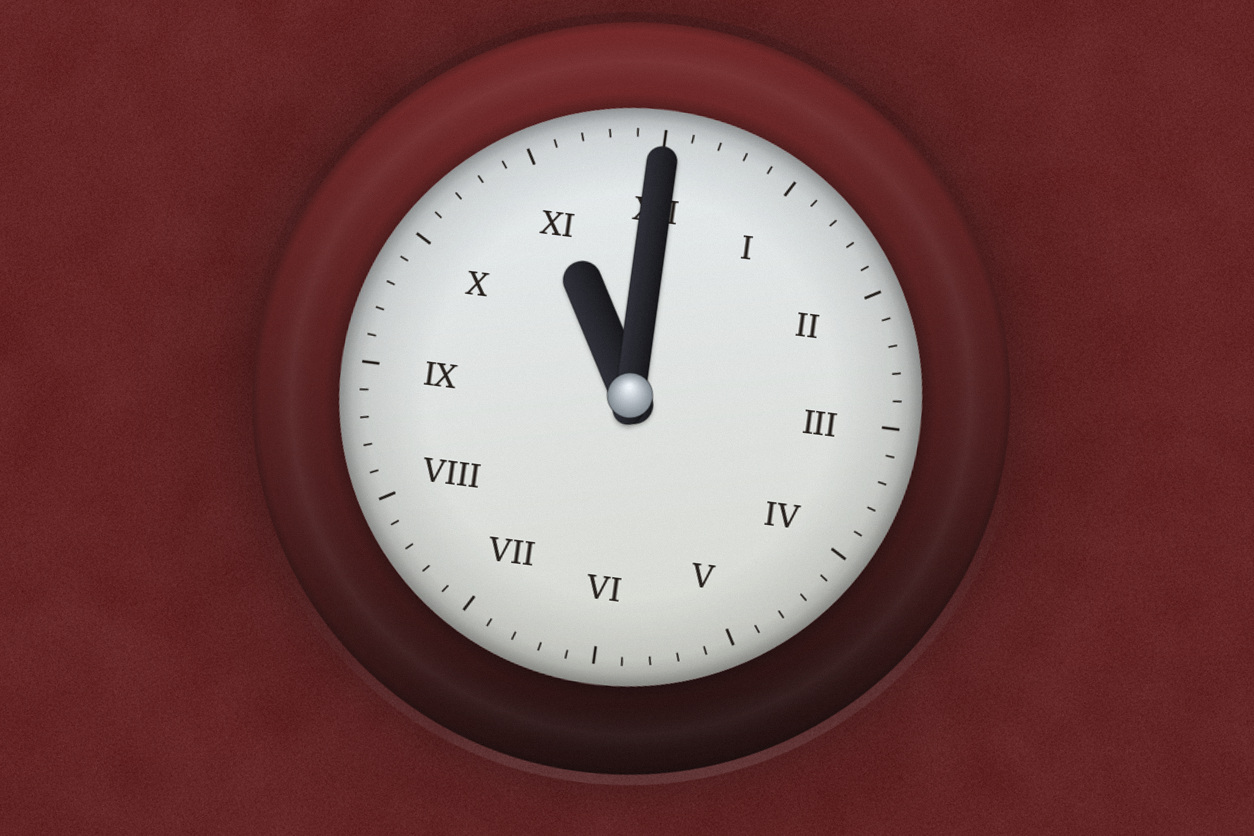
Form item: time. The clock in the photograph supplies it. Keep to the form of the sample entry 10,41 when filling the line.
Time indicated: 11,00
